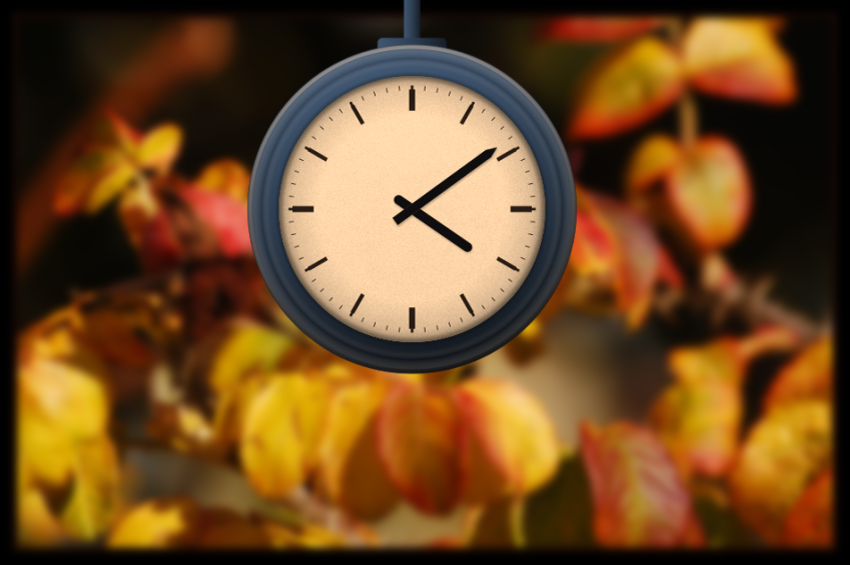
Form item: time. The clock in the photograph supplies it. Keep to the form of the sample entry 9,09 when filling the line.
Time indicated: 4,09
